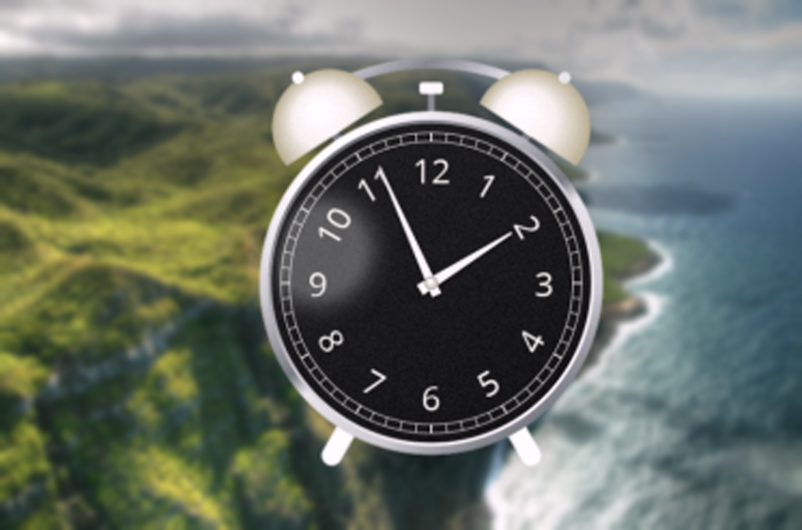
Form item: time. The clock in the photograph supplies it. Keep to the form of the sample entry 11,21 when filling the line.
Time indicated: 1,56
